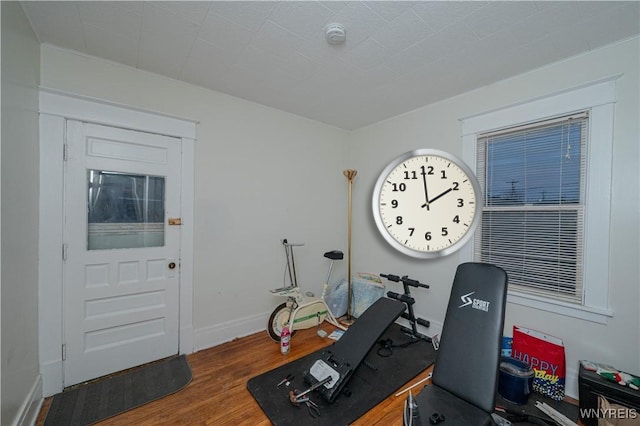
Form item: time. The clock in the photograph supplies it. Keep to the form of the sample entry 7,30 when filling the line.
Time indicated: 1,59
